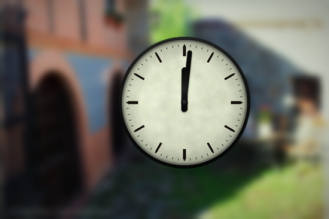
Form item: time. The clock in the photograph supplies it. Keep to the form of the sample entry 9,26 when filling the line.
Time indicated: 12,01
